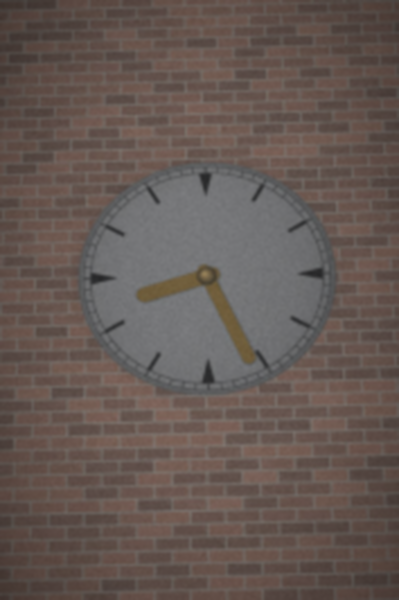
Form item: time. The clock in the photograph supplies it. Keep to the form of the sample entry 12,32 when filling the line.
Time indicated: 8,26
